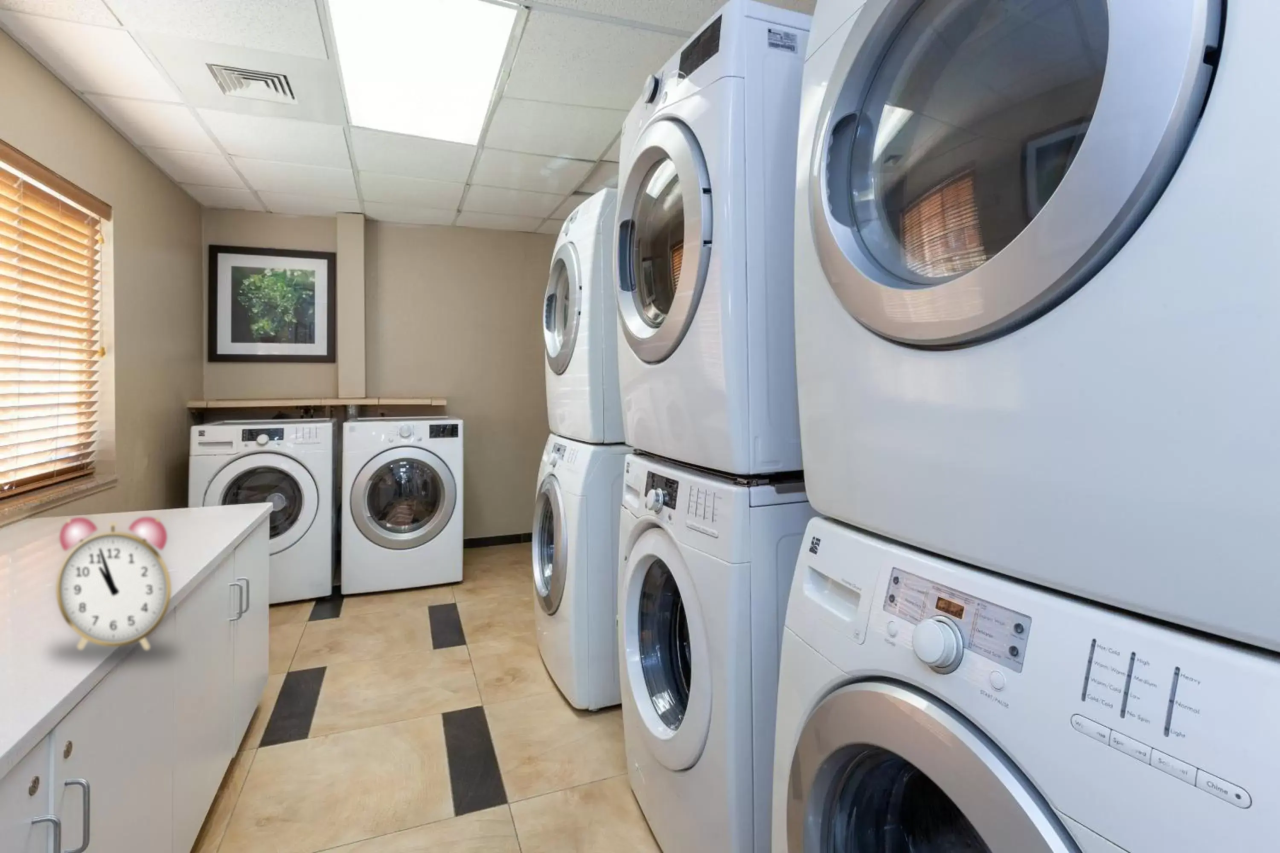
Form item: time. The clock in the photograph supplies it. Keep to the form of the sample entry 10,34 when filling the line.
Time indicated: 10,57
